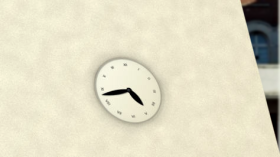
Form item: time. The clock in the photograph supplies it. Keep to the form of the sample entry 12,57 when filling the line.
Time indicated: 4,43
